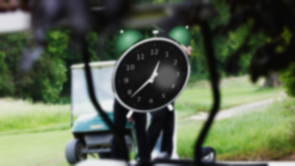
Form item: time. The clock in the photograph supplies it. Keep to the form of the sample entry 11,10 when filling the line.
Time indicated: 12,38
